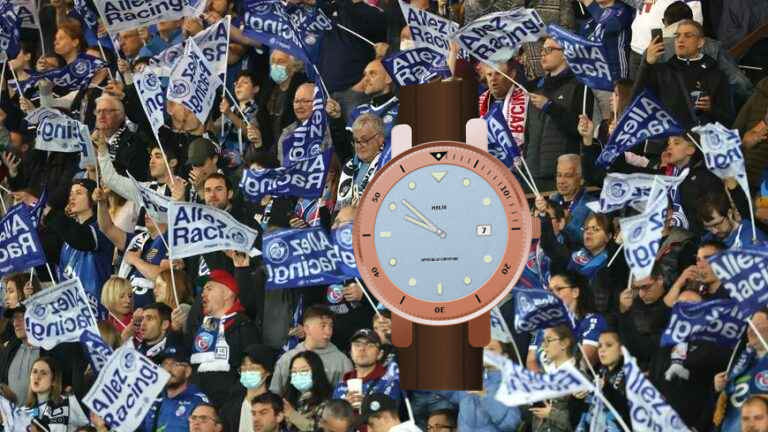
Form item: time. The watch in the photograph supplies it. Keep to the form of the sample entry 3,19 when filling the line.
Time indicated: 9,52
